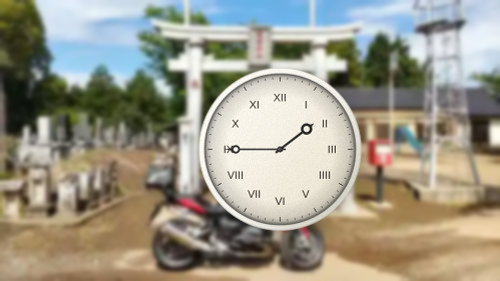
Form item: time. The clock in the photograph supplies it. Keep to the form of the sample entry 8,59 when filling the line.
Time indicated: 1,45
